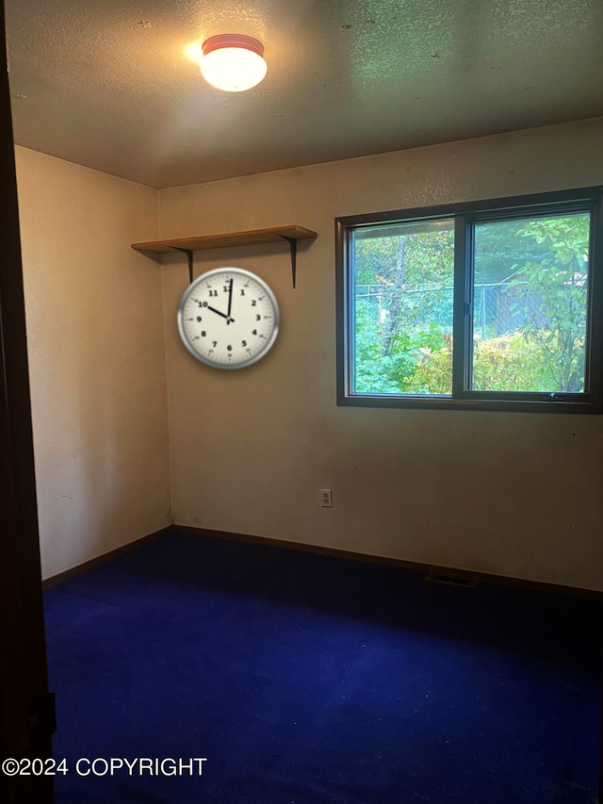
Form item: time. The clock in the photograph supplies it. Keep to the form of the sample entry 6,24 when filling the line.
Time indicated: 10,01
